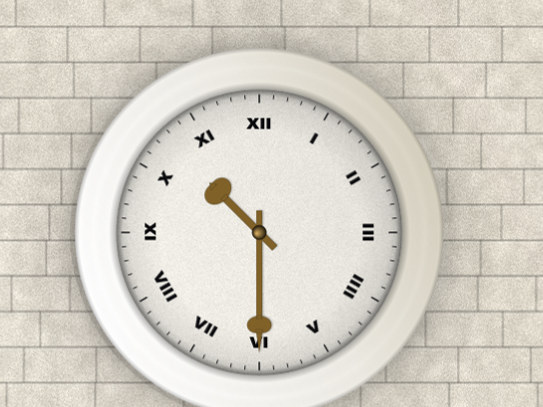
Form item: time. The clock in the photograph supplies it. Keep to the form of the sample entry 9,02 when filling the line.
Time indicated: 10,30
